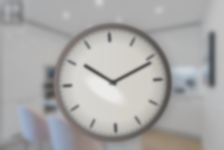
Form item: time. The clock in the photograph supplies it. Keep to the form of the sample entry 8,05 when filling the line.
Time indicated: 10,11
